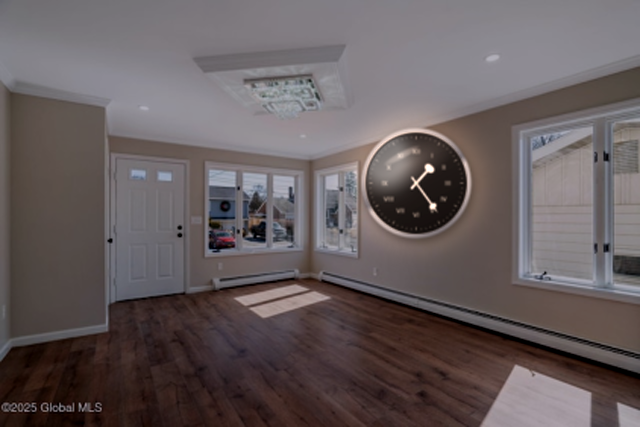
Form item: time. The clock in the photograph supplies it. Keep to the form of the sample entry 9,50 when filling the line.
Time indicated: 1,24
